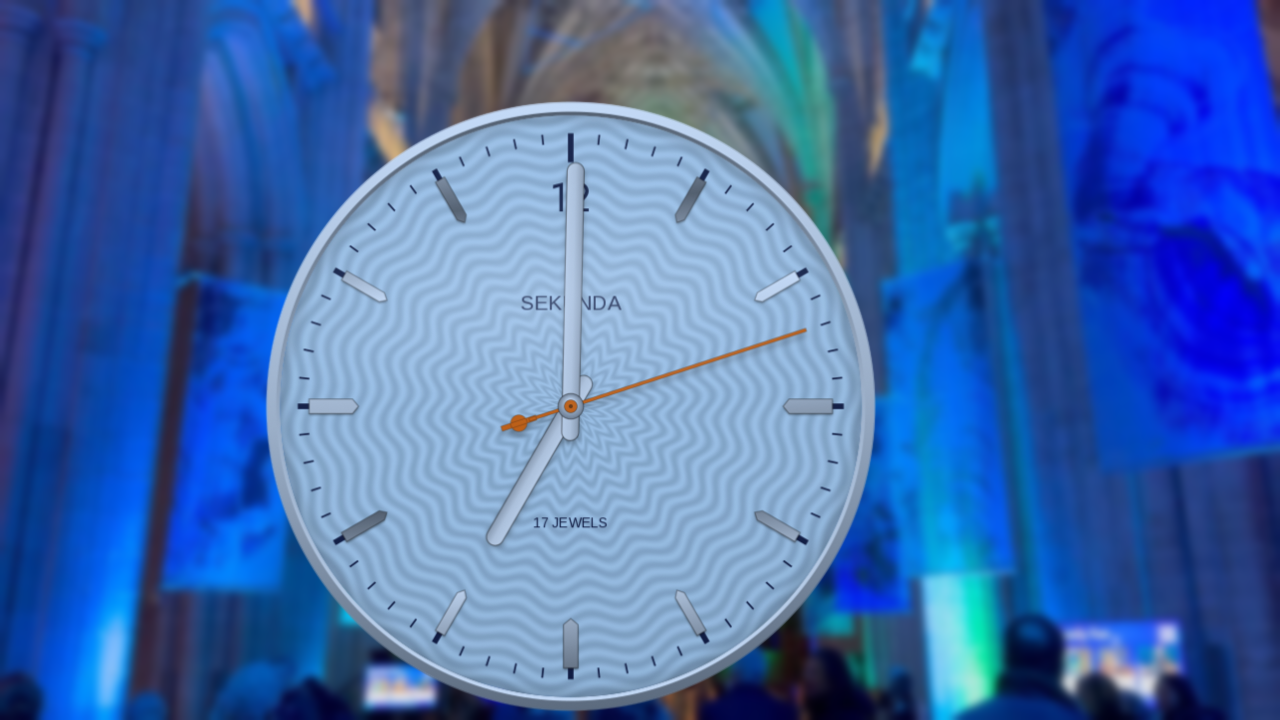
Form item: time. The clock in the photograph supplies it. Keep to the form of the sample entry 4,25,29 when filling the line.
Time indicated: 7,00,12
